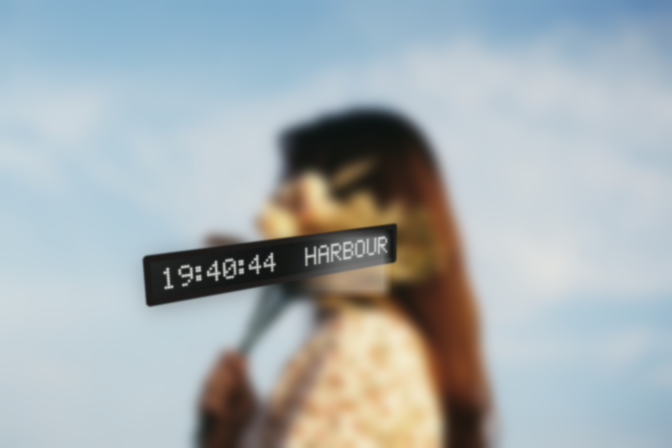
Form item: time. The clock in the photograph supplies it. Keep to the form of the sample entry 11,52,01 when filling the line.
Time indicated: 19,40,44
